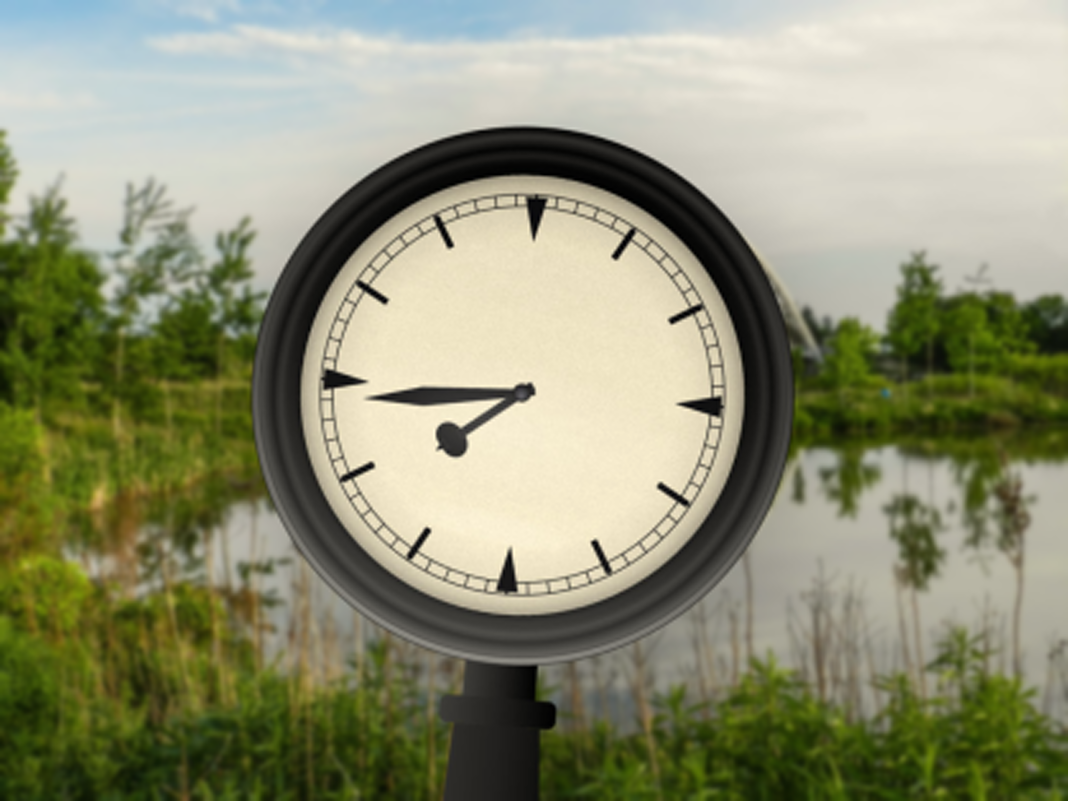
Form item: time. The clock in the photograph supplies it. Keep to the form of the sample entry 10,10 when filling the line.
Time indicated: 7,44
